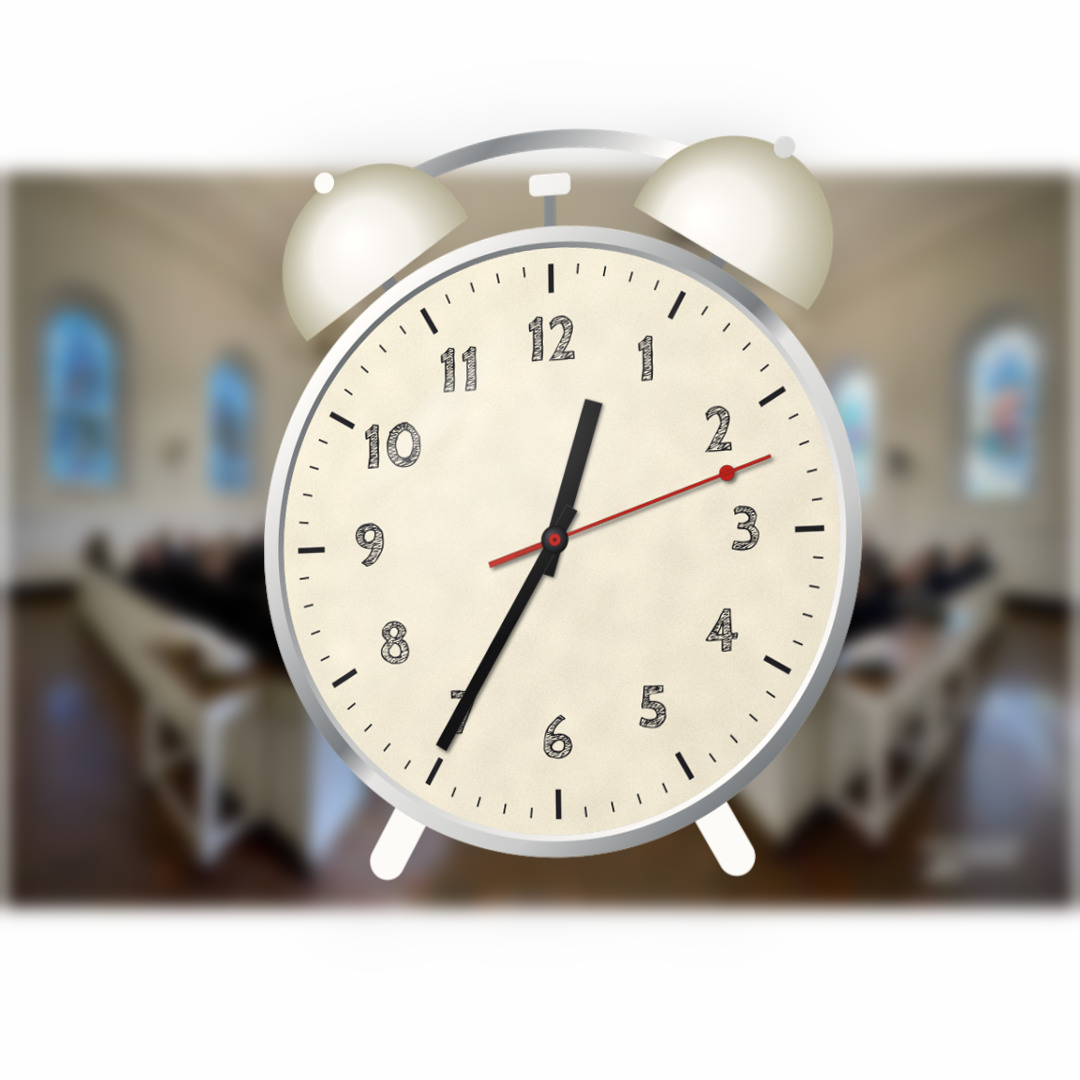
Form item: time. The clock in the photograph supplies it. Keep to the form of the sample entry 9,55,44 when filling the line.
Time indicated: 12,35,12
